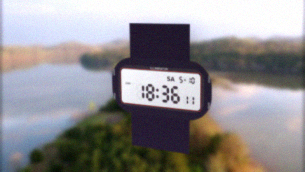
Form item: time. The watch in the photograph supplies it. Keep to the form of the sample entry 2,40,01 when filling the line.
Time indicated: 18,36,11
